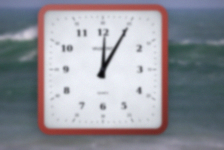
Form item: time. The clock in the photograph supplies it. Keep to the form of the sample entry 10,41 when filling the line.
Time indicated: 12,05
